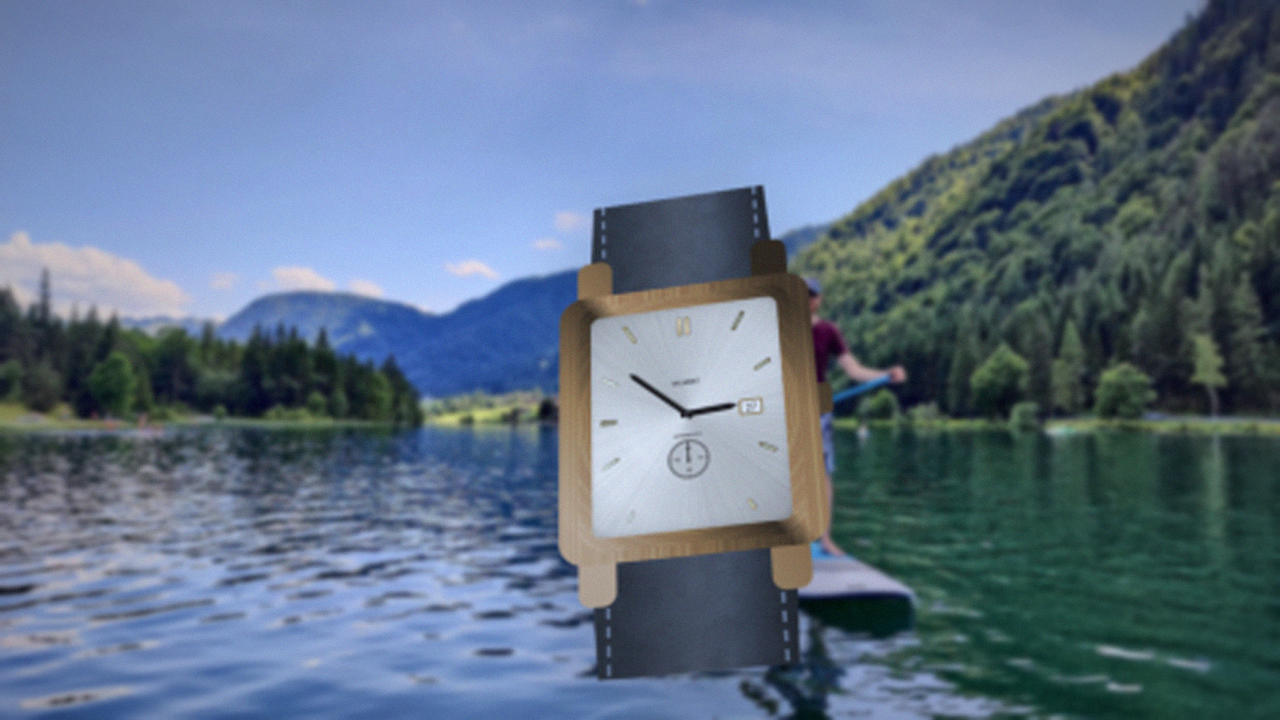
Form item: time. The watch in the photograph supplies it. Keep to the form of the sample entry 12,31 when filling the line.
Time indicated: 2,52
